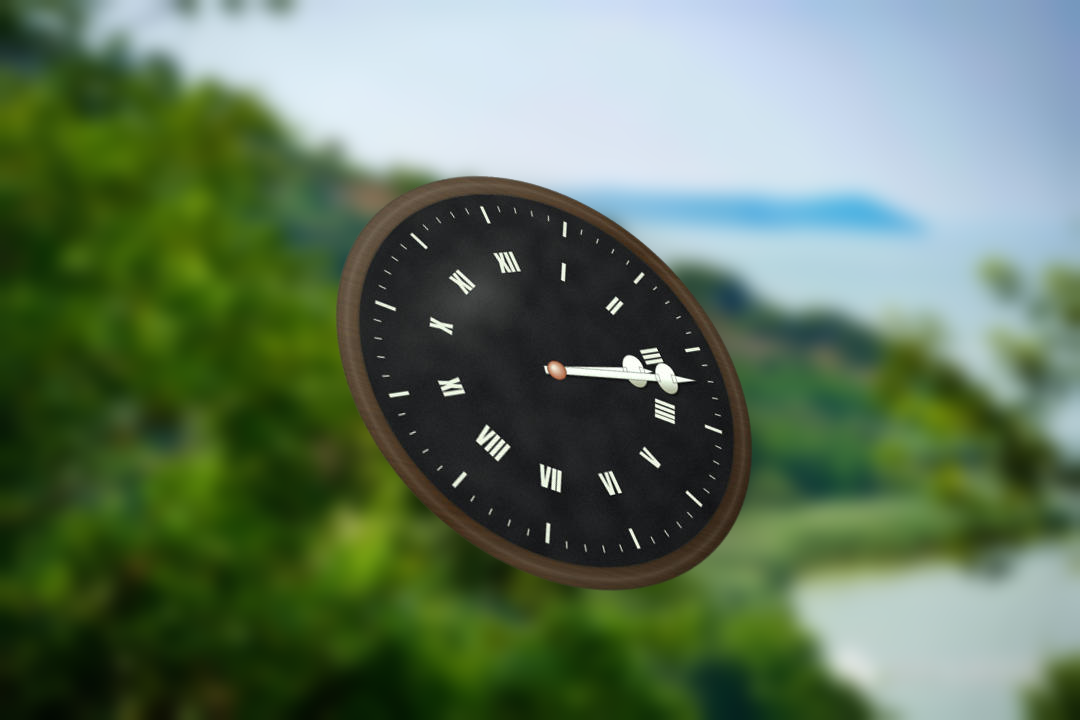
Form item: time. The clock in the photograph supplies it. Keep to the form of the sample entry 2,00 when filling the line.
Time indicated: 3,17
